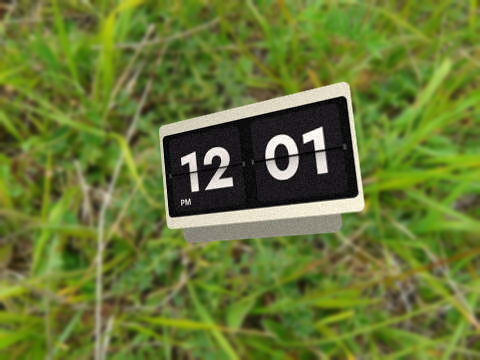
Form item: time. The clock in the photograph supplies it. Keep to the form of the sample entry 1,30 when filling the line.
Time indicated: 12,01
